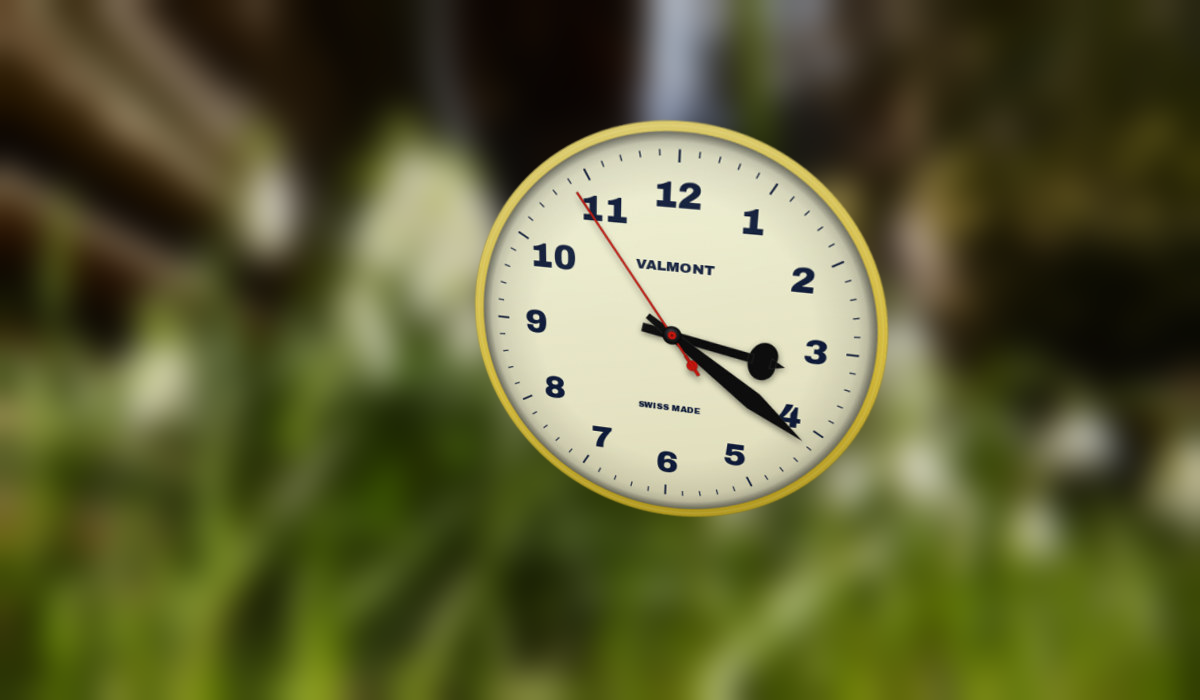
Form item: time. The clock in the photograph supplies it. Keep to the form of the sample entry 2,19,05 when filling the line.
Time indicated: 3,20,54
